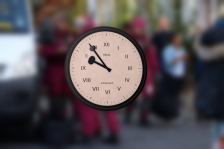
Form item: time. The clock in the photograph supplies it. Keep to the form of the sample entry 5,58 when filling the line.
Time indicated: 9,54
